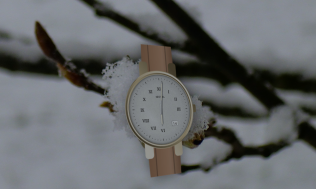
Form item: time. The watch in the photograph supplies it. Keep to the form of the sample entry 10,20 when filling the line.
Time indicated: 6,01
